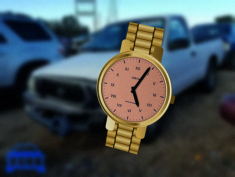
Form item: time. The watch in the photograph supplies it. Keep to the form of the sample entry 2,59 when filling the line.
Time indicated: 5,04
